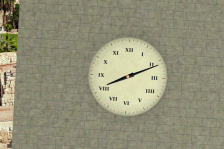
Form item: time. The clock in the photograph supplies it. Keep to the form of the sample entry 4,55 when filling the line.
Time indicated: 8,11
